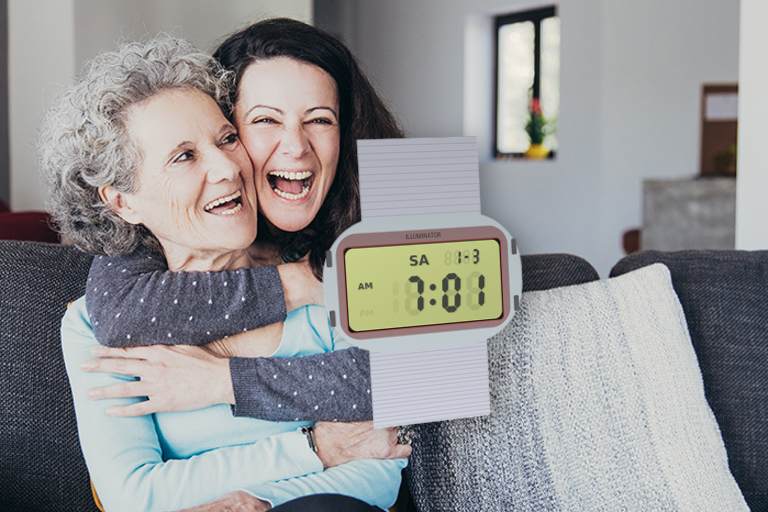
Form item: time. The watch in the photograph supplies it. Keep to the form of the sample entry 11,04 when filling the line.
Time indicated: 7,01
